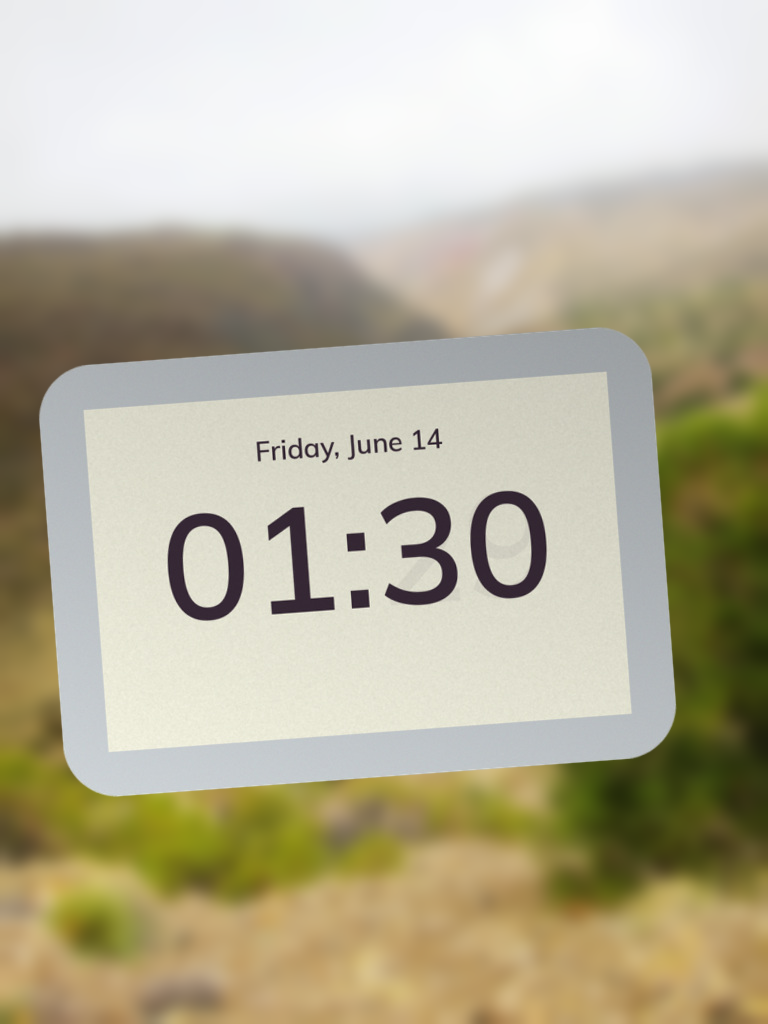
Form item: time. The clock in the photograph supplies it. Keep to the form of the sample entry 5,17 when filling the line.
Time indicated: 1,30
